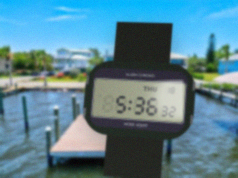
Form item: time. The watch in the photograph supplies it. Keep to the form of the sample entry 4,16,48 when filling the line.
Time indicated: 5,36,32
